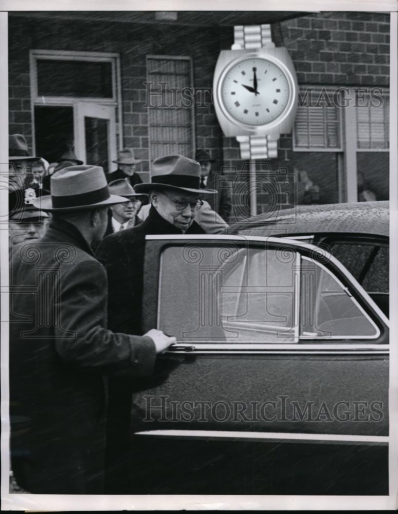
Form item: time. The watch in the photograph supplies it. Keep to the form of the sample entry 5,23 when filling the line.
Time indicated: 10,00
